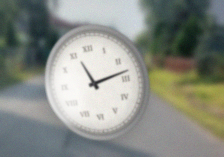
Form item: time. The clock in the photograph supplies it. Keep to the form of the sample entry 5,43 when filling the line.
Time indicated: 11,13
